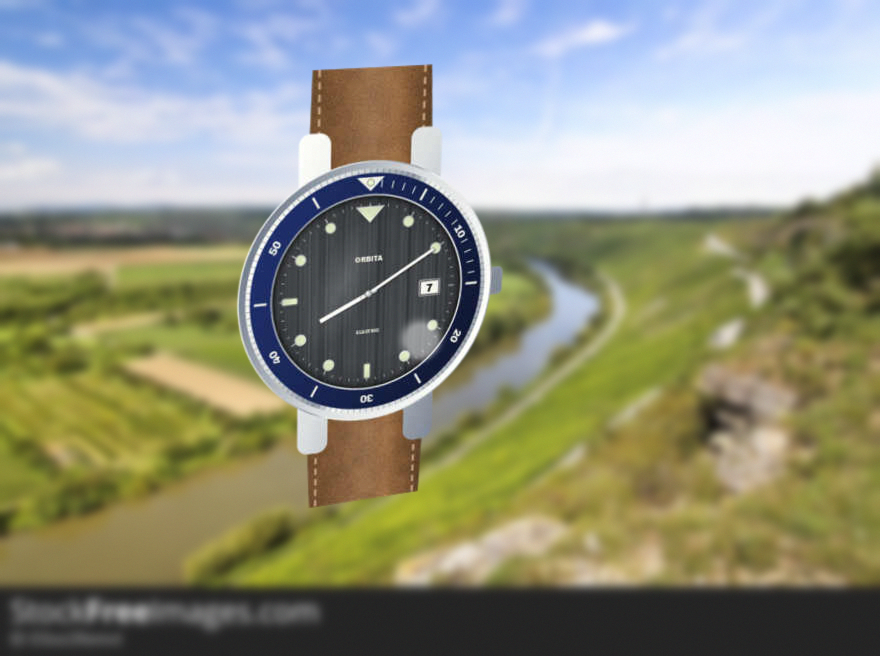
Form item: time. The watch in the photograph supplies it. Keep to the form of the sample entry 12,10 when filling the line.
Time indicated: 8,10
